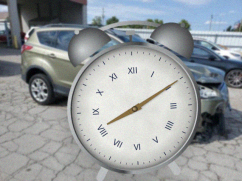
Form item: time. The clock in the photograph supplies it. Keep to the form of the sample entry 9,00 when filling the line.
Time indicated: 8,10
